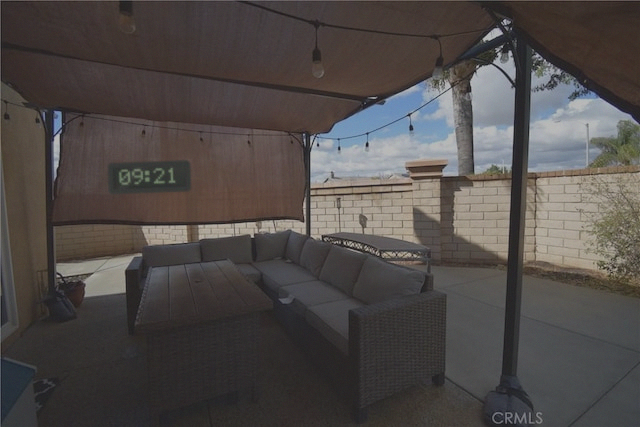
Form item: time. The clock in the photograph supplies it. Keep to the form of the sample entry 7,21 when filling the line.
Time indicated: 9,21
